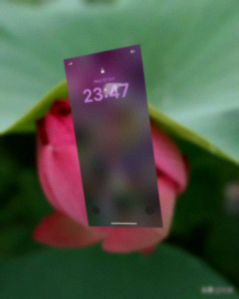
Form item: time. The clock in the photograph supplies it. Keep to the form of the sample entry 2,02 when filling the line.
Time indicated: 23,47
